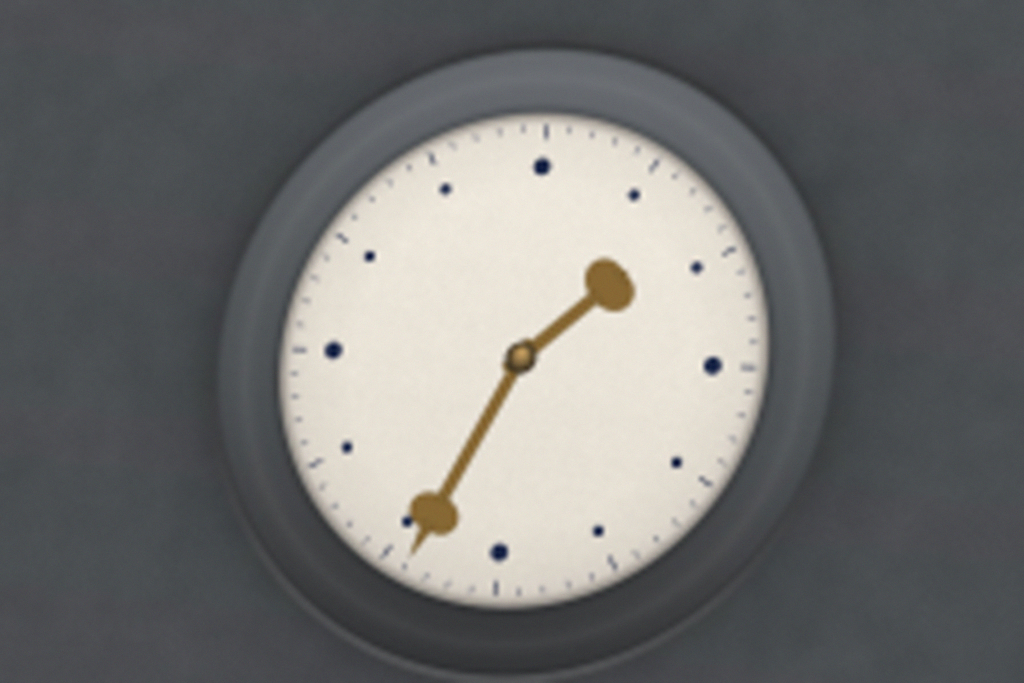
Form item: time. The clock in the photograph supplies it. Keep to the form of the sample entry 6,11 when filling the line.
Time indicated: 1,34
